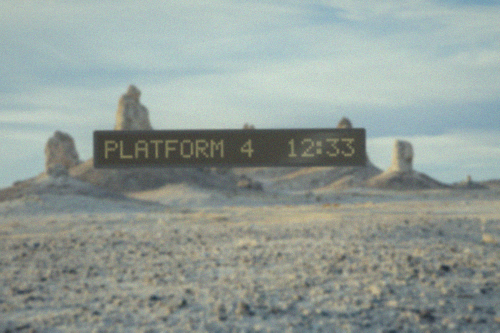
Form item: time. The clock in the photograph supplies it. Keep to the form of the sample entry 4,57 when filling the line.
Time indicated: 12,33
